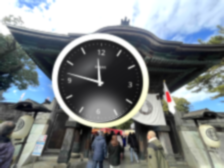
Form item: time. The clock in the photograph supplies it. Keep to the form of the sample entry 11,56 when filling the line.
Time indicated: 11,47
